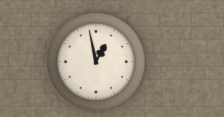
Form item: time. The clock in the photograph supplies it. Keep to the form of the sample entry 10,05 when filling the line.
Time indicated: 12,58
